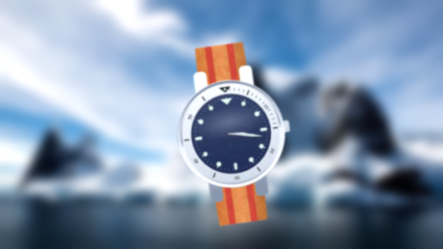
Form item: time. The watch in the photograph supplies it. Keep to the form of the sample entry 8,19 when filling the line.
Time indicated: 3,17
